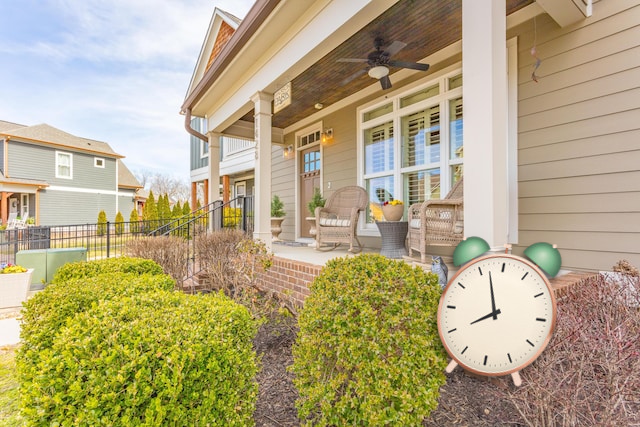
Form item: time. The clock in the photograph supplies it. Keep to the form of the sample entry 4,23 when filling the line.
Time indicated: 7,57
